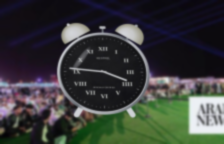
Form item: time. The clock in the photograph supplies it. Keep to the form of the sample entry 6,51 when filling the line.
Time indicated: 3,46
